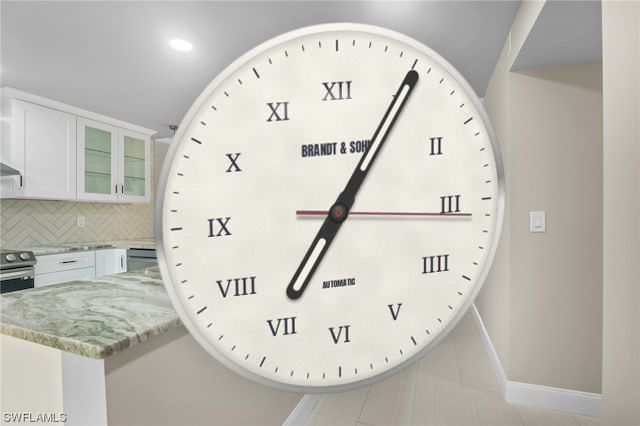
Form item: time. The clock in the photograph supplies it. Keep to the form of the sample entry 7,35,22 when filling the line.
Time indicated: 7,05,16
